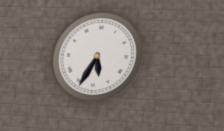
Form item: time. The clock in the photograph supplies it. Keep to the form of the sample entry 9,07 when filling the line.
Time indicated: 5,34
